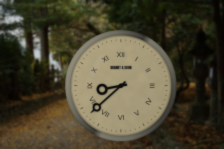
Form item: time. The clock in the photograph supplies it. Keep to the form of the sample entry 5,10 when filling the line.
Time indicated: 8,38
